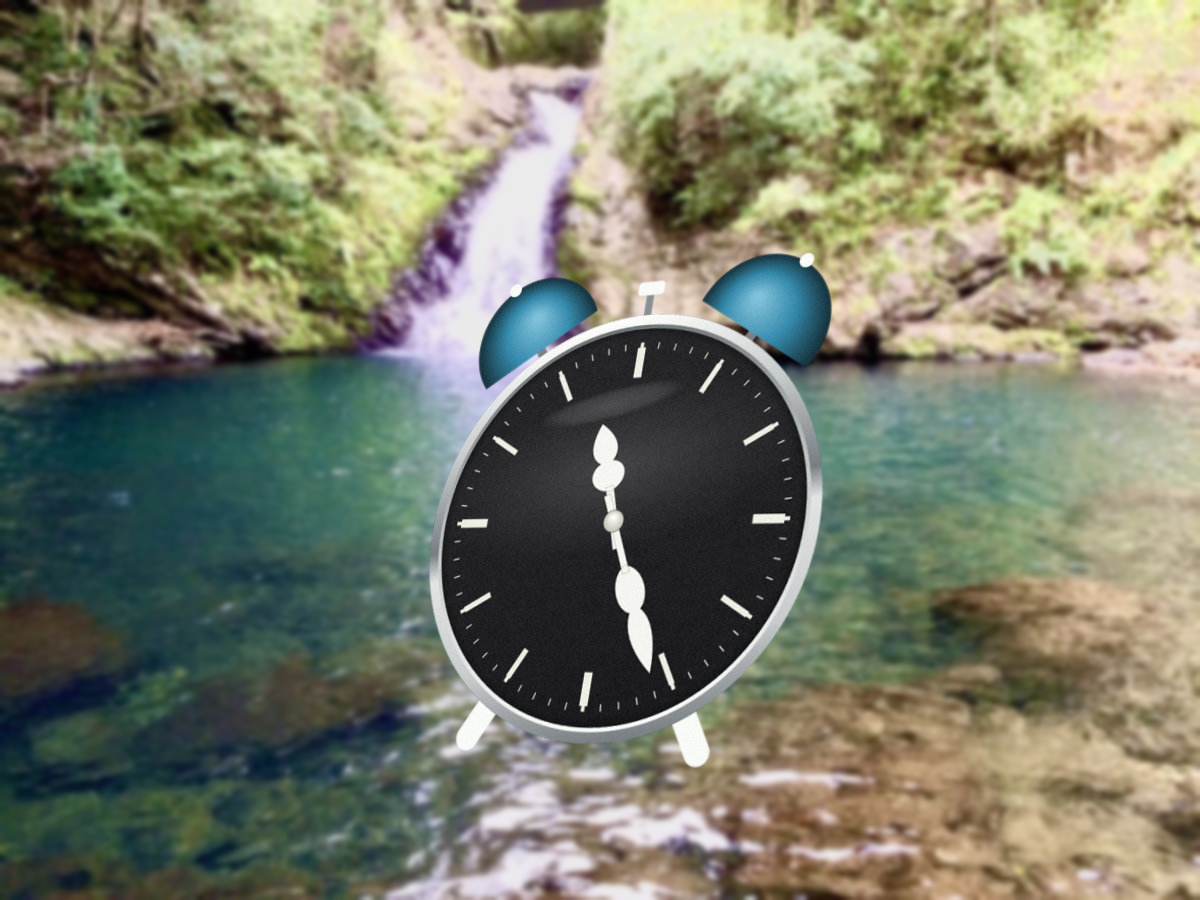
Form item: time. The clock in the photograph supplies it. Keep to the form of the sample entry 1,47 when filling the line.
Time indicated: 11,26
